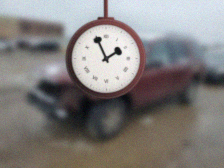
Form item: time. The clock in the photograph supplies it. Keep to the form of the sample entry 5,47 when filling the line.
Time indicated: 1,56
